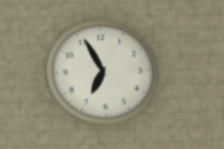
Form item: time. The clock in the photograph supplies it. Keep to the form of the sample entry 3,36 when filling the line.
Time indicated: 6,56
